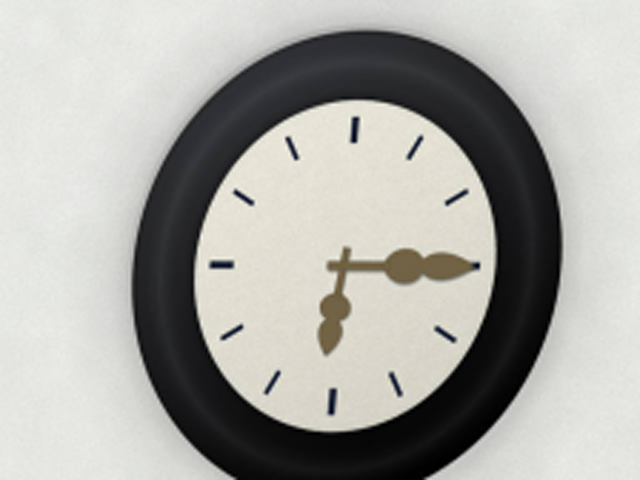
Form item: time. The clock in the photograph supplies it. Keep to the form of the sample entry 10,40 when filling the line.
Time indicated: 6,15
